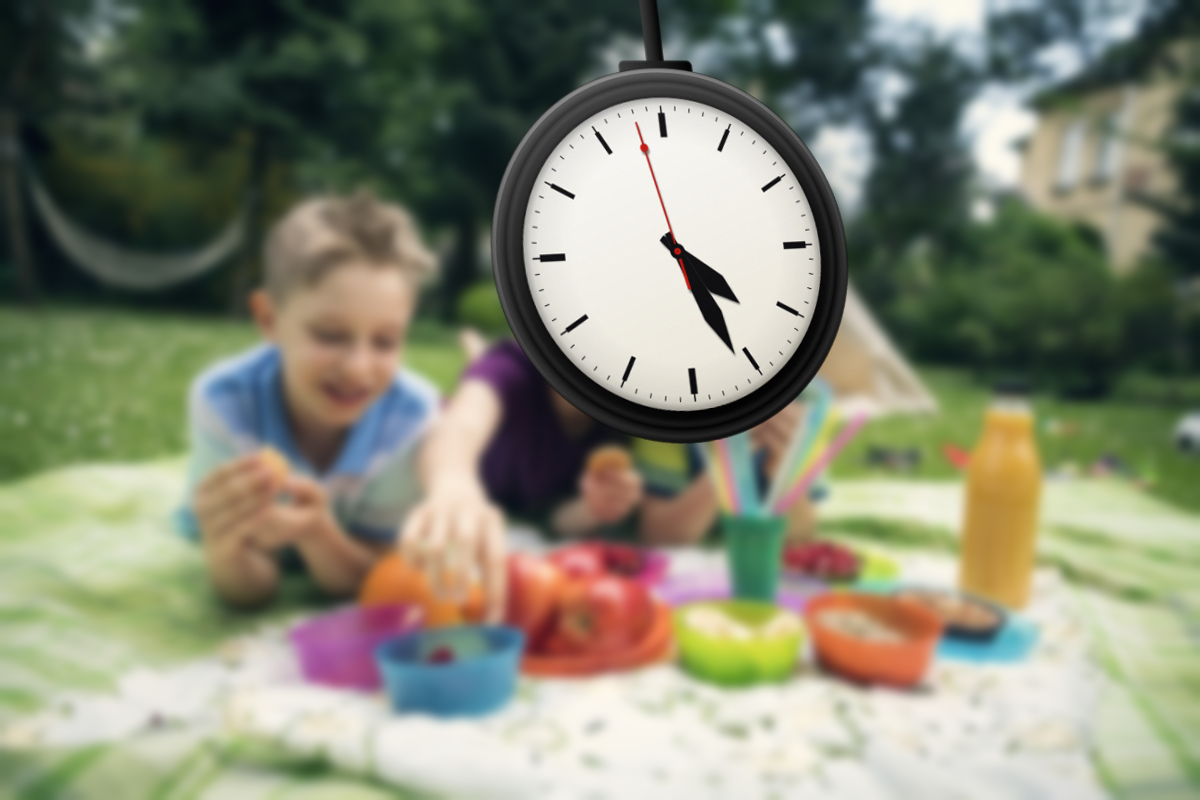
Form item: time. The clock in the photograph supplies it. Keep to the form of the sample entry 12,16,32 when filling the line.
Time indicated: 4,25,58
